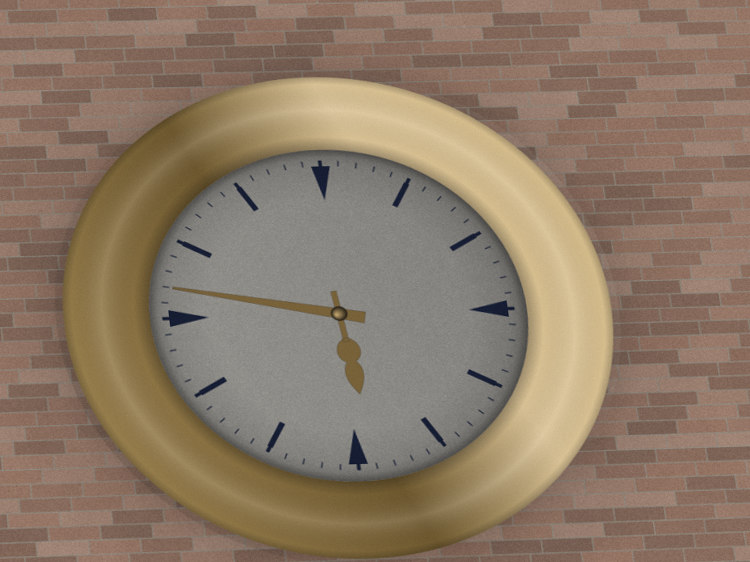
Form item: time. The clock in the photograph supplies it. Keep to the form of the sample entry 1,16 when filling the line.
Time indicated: 5,47
